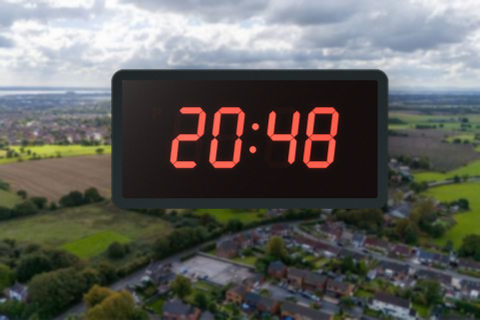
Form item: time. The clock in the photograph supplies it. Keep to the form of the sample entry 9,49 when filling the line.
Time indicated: 20,48
